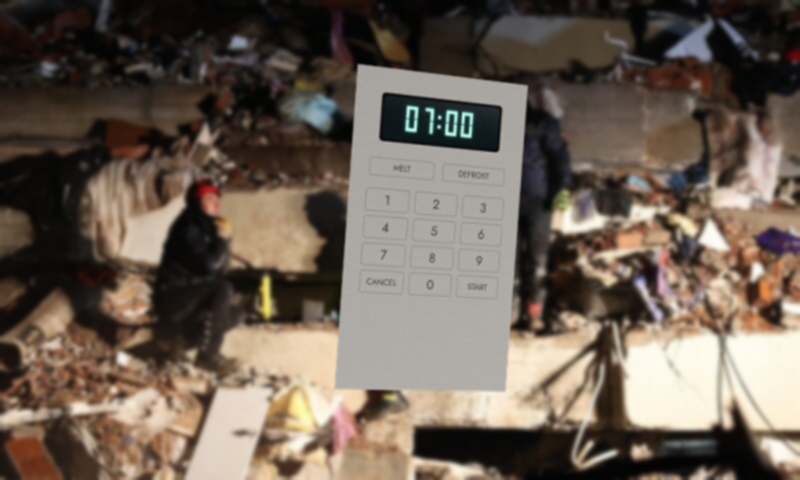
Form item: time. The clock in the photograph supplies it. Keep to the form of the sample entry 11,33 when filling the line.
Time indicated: 7,00
